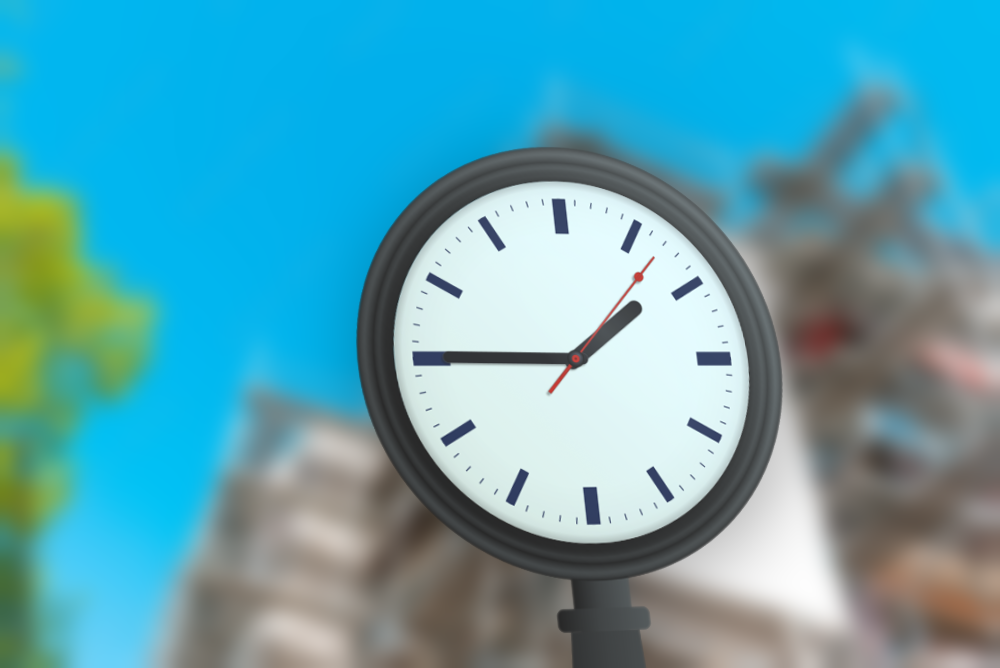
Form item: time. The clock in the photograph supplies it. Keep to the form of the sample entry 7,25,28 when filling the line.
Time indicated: 1,45,07
